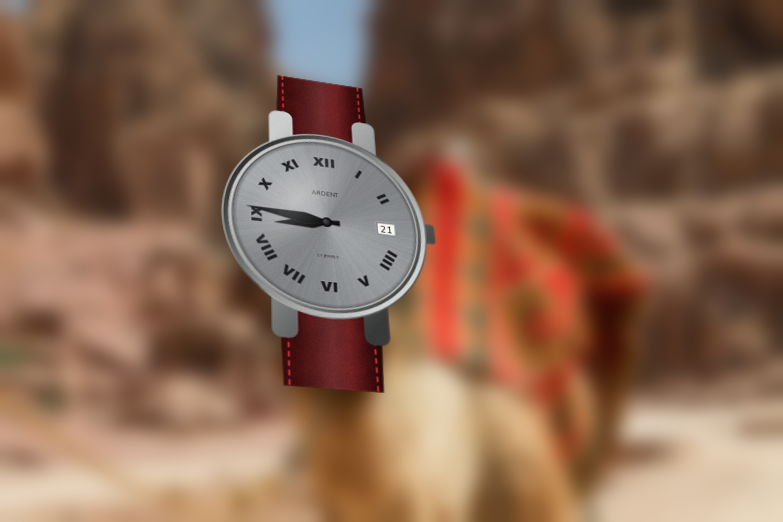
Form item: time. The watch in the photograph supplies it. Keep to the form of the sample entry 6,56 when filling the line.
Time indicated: 8,46
